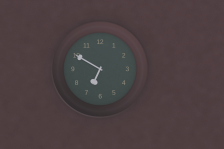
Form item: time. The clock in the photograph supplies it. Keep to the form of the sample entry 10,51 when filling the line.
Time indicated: 6,50
